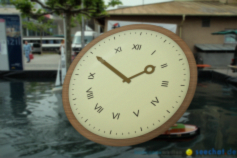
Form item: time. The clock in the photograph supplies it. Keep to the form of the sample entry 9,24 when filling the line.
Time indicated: 1,50
